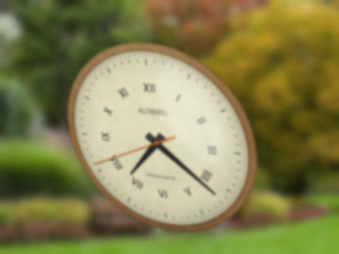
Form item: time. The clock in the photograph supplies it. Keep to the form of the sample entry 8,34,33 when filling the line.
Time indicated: 7,21,41
